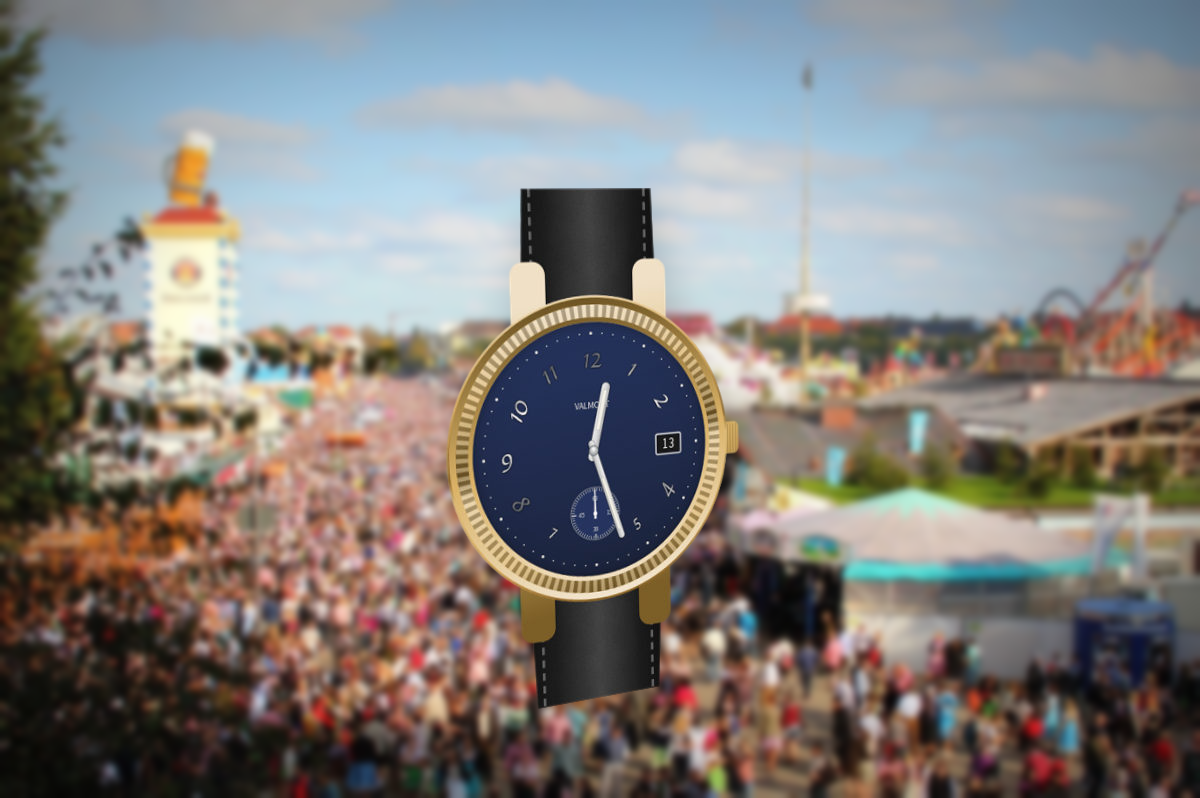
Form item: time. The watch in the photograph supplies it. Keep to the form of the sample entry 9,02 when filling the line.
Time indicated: 12,27
